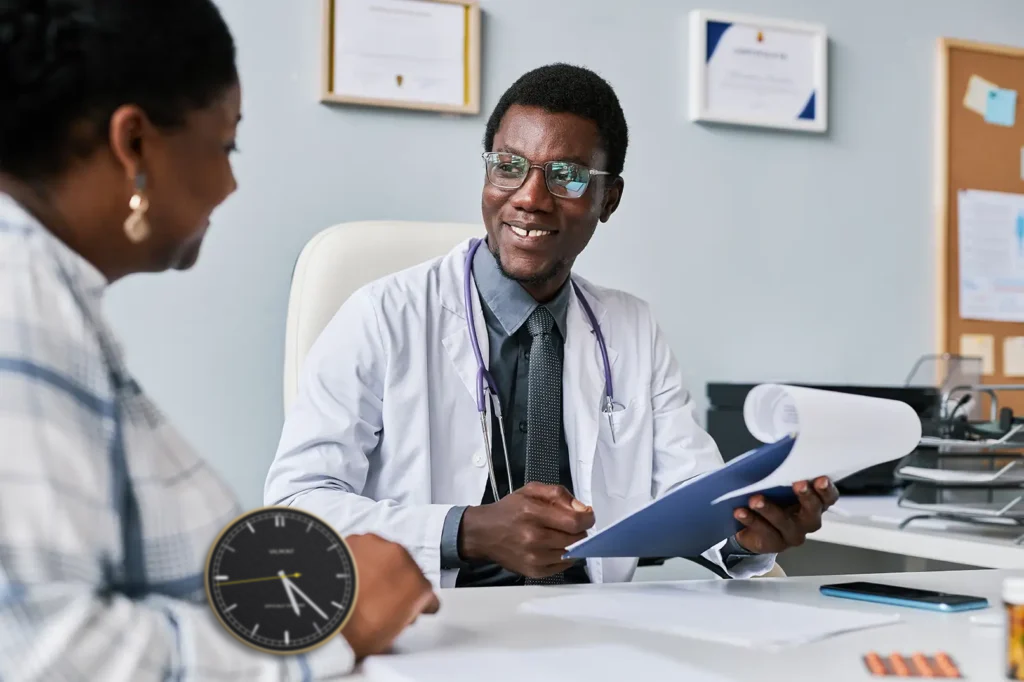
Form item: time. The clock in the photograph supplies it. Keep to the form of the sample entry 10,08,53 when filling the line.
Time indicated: 5,22,44
